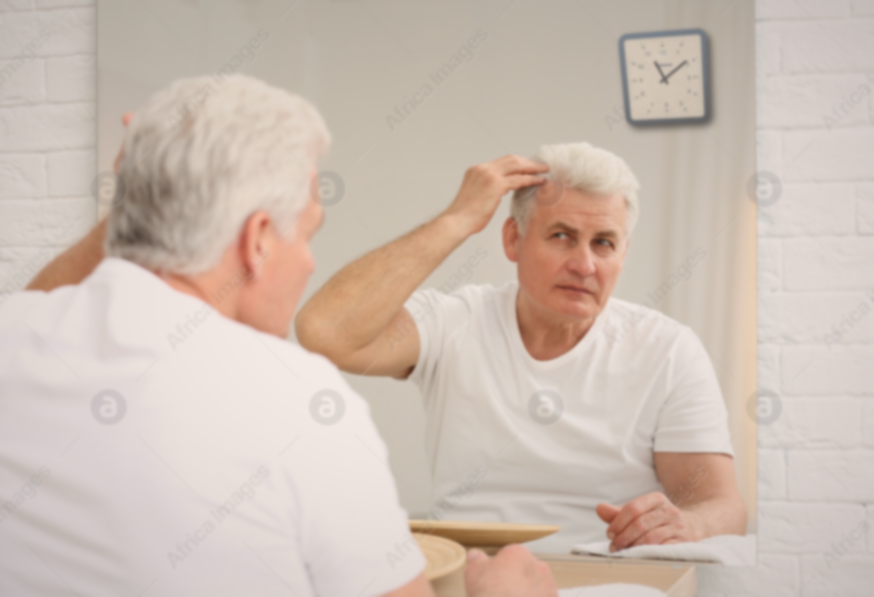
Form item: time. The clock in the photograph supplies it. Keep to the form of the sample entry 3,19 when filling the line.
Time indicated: 11,09
